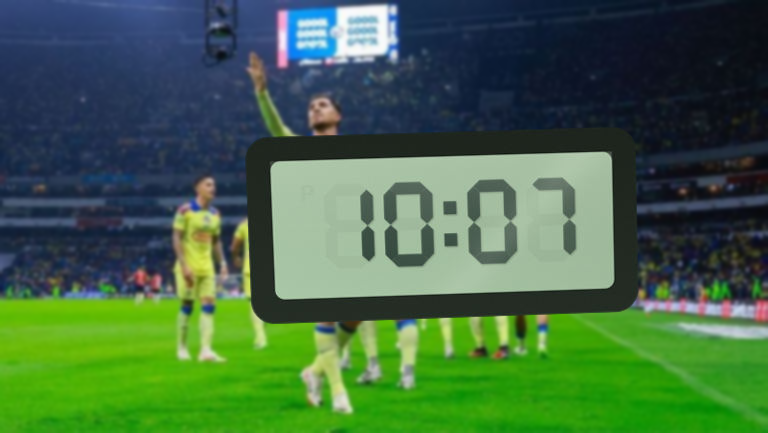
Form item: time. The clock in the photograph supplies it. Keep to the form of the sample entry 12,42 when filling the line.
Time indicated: 10,07
